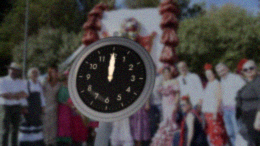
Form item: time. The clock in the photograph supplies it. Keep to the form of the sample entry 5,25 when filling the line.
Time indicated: 12,00
